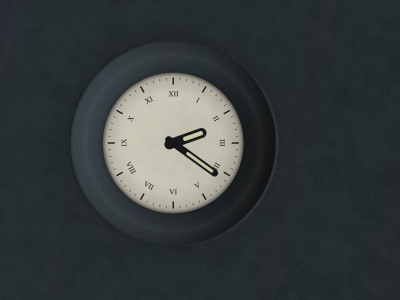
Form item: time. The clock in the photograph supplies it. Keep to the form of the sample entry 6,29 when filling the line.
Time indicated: 2,21
